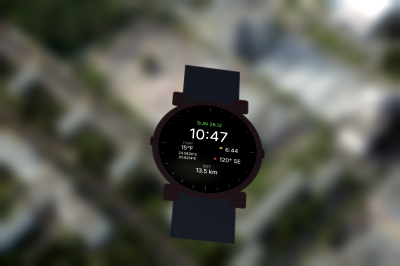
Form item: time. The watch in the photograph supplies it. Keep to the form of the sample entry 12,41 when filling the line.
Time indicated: 10,47
